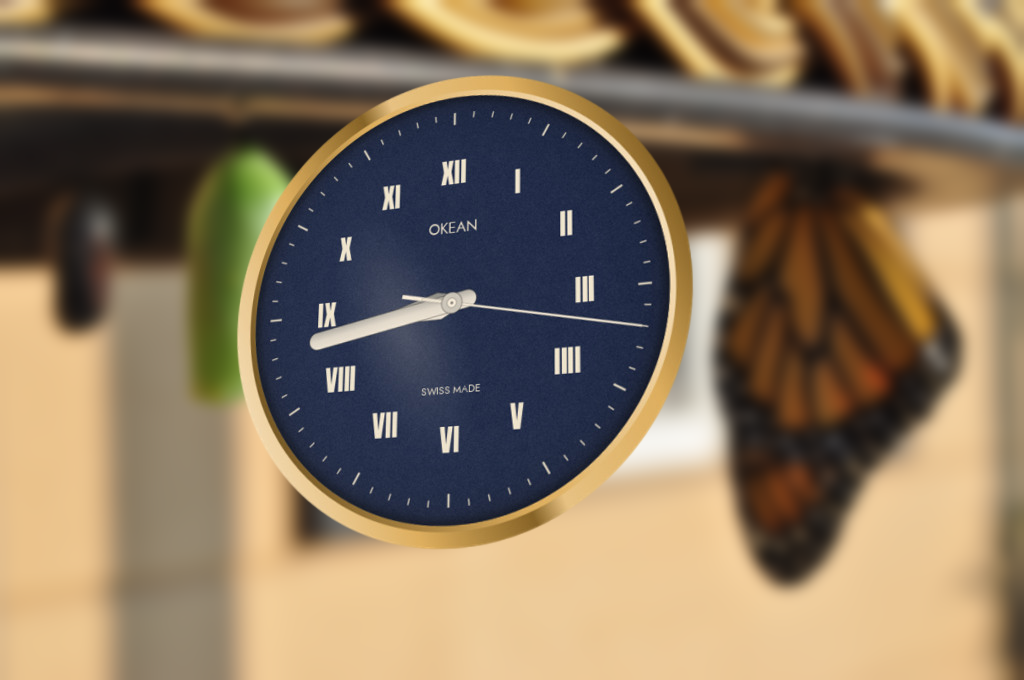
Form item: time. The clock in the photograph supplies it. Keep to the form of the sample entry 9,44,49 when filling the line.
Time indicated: 8,43,17
